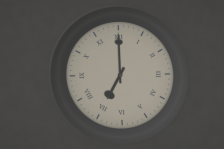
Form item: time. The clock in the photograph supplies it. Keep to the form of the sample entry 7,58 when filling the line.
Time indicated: 7,00
